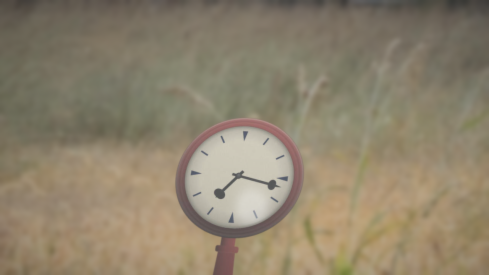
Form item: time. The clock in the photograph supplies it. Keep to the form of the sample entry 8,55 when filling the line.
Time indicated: 7,17
